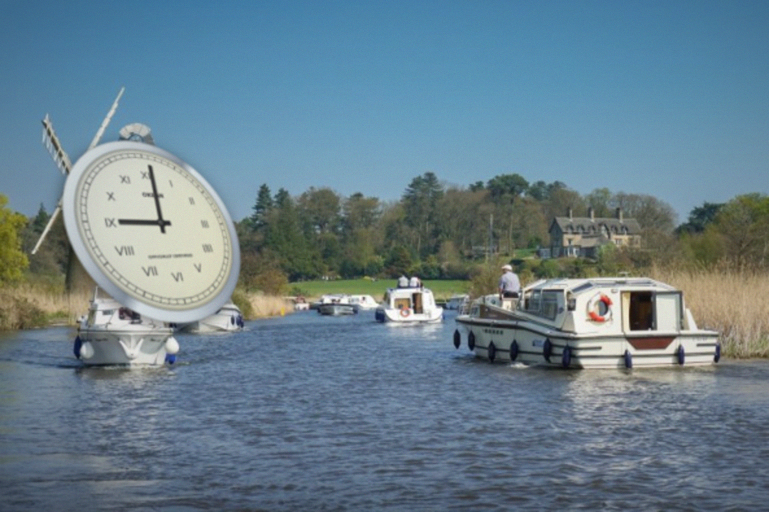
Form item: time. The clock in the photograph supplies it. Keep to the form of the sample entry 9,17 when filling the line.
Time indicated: 9,01
